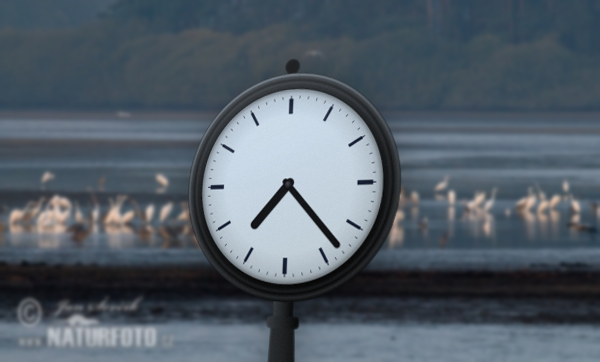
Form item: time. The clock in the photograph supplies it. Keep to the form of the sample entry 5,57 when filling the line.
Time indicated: 7,23
